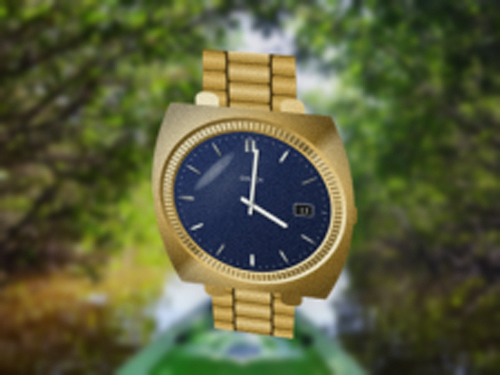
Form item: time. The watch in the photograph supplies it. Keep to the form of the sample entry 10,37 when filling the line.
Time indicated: 4,01
